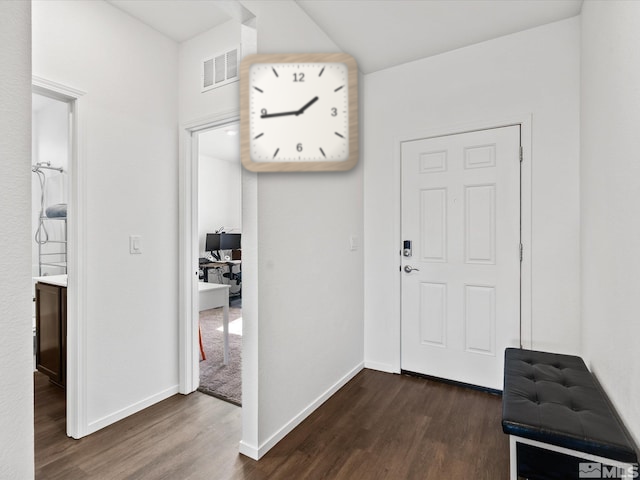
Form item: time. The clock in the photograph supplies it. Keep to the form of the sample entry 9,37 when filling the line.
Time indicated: 1,44
